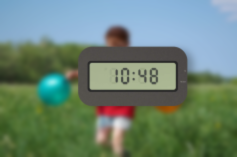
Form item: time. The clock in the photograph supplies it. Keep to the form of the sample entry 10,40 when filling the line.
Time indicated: 10,48
